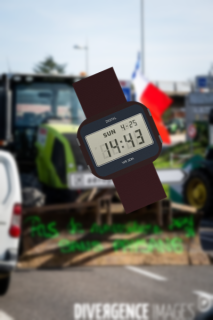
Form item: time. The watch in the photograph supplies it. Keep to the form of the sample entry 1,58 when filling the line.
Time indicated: 14,43
